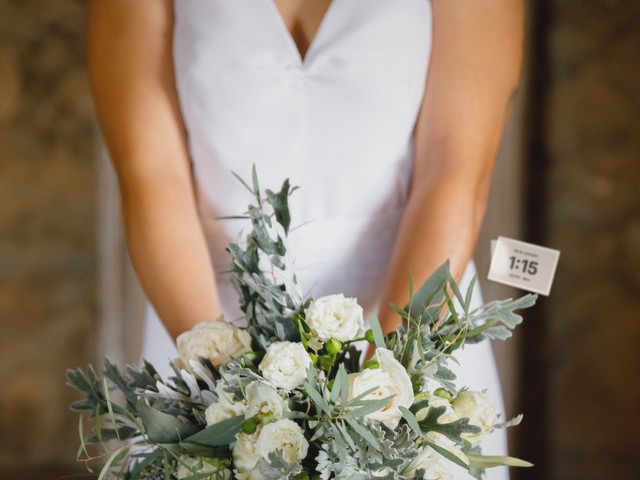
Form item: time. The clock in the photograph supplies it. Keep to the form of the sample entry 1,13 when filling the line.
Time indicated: 1,15
